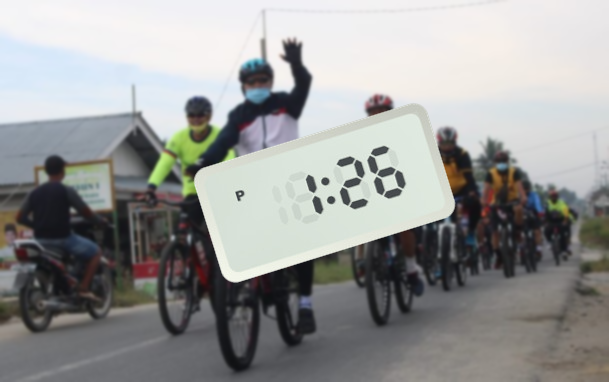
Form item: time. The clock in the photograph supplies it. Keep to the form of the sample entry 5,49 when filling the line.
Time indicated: 1,26
